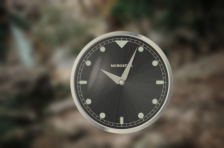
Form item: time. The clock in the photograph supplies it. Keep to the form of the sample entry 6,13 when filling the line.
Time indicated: 10,04
